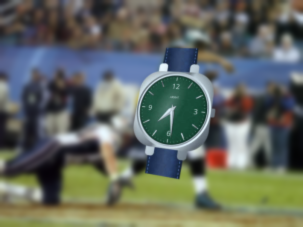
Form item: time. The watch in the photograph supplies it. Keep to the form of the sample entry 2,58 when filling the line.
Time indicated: 7,29
